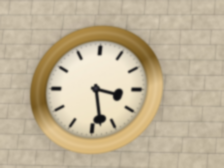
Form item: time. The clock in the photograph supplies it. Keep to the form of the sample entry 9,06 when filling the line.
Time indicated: 3,28
